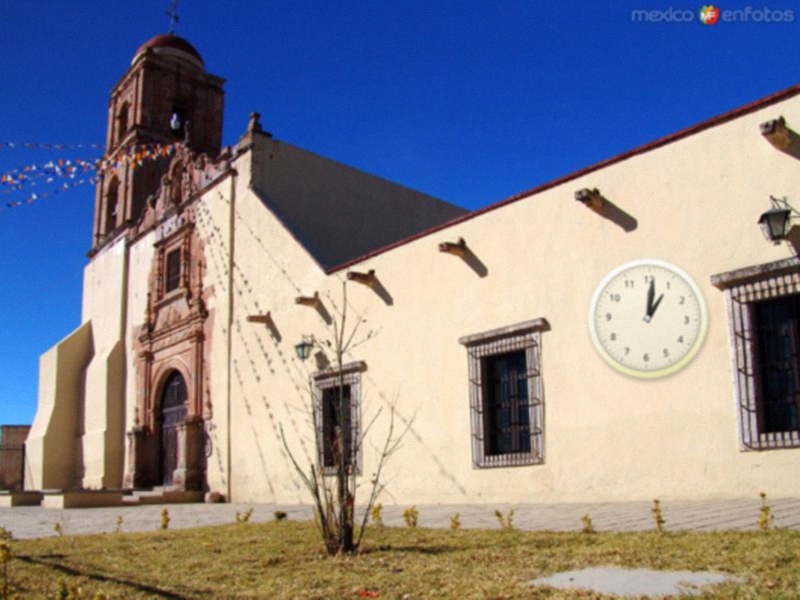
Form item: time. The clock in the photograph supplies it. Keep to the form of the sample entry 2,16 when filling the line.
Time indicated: 1,01
